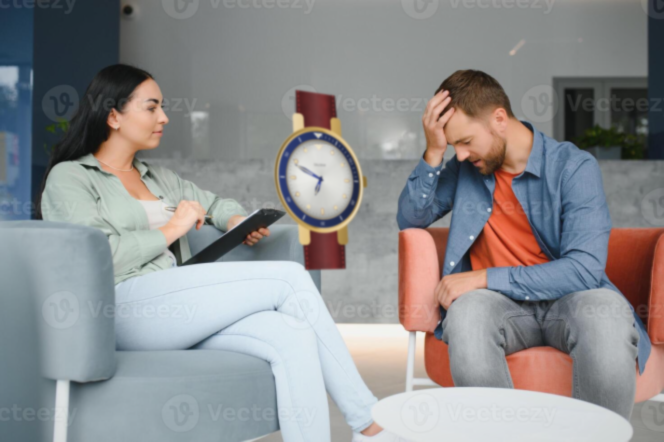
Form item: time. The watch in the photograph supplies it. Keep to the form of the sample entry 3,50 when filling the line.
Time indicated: 6,49
